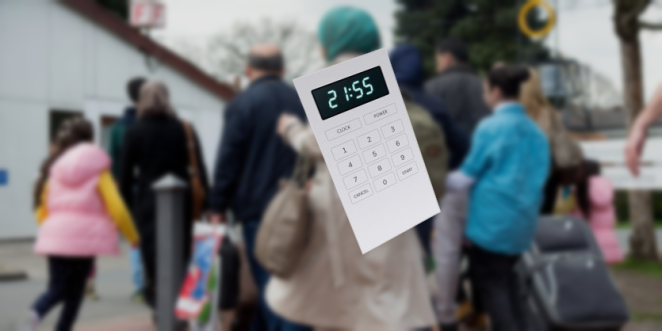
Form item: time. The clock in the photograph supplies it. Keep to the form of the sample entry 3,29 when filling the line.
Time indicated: 21,55
